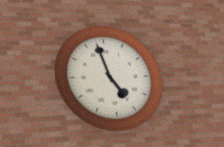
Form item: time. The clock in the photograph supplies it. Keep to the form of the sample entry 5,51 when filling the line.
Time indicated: 4,58
